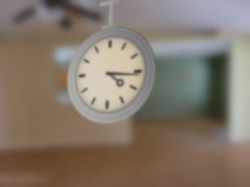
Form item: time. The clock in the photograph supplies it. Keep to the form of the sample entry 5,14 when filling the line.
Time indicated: 4,16
